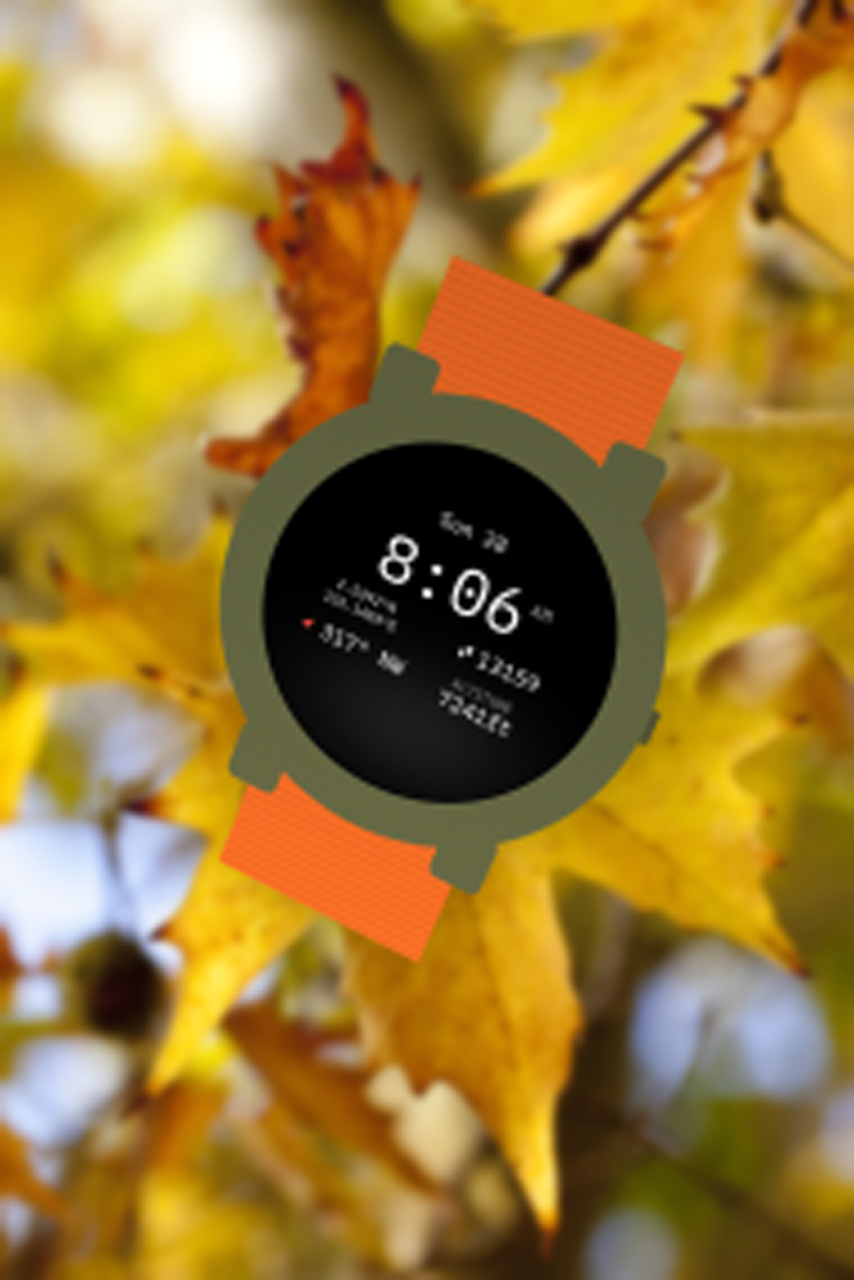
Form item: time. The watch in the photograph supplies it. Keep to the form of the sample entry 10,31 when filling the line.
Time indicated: 8,06
